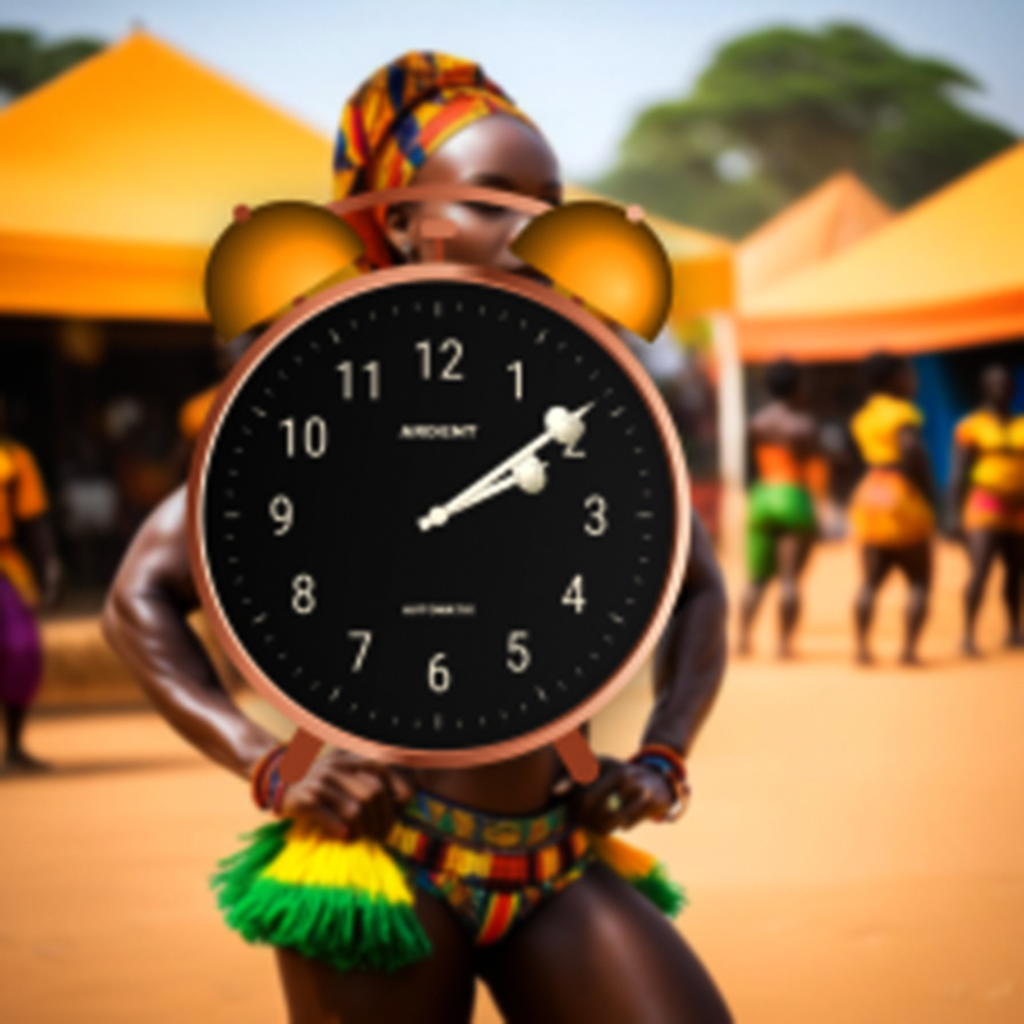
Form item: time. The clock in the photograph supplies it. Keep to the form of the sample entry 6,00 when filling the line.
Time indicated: 2,09
